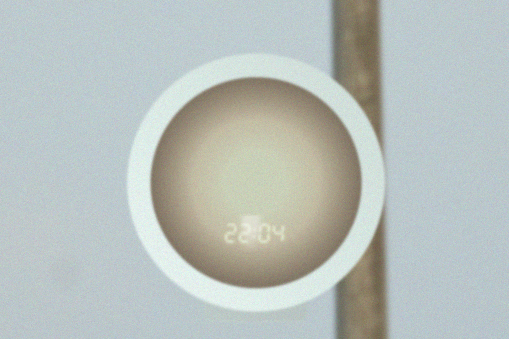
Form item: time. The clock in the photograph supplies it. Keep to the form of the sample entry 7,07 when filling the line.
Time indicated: 22,04
